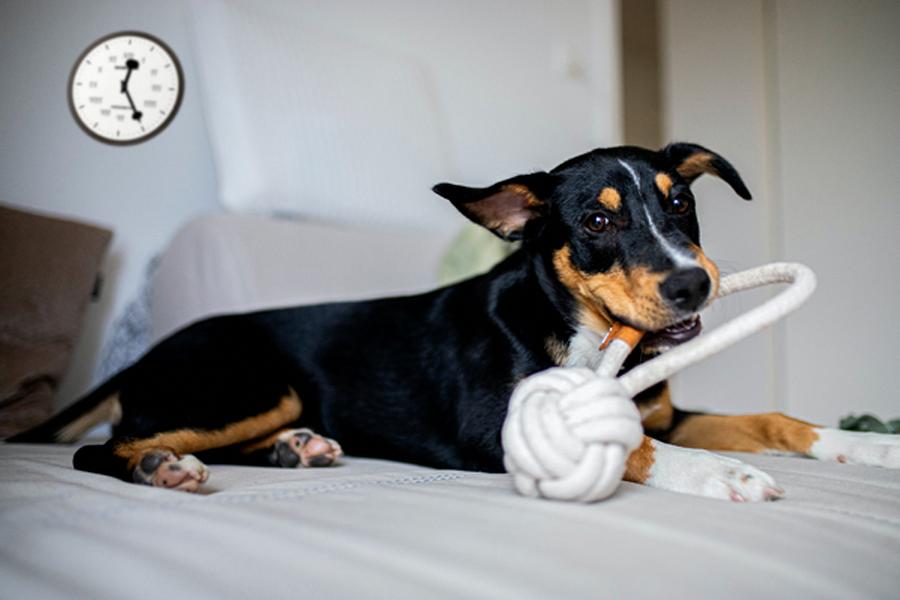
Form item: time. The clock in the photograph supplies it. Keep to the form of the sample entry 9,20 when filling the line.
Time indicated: 12,25
